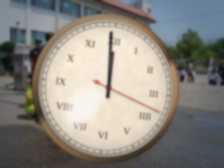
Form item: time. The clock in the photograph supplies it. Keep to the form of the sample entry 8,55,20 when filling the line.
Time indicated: 11,59,18
